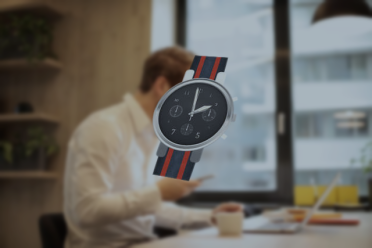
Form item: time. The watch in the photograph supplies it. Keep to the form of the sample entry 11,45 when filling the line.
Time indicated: 1,59
